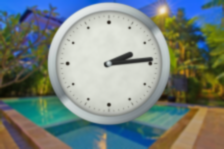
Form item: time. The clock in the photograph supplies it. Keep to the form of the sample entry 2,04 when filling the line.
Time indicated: 2,14
